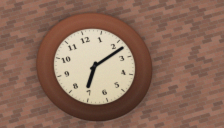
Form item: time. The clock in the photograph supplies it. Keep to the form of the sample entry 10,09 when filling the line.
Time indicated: 7,12
